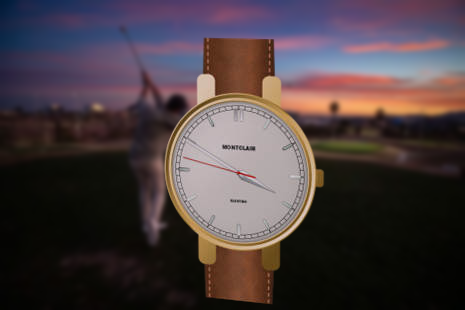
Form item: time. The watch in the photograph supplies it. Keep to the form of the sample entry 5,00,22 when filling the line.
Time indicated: 3,49,47
